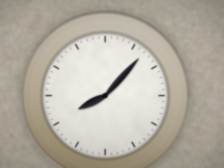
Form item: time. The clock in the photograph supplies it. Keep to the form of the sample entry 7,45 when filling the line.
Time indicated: 8,07
